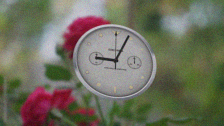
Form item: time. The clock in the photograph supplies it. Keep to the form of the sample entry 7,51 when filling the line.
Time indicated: 9,04
